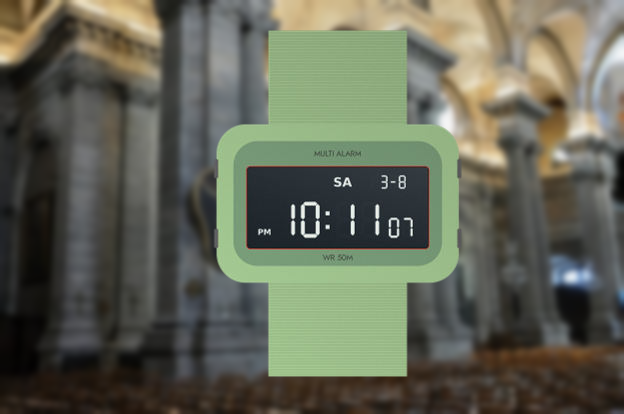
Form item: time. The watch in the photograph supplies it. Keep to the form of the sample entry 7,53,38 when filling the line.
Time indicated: 10,11,07
